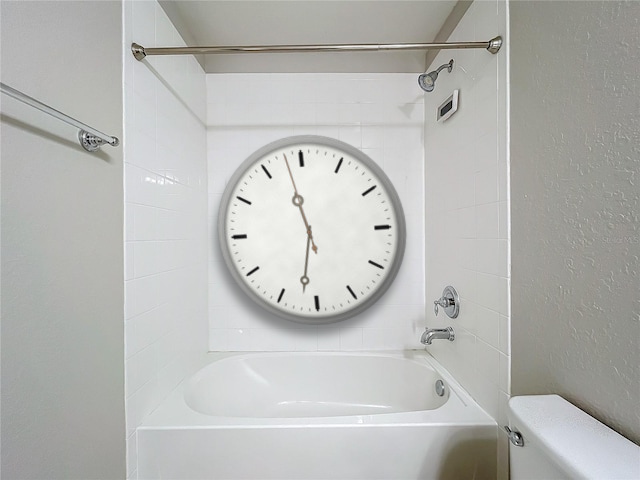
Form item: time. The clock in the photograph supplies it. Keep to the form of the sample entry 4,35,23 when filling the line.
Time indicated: 11,31,58
